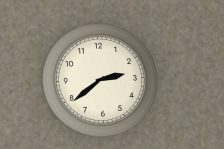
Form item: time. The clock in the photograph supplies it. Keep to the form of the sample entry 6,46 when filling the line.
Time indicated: 2,39
